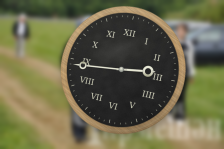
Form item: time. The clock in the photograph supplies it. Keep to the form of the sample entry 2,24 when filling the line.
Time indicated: 2,44
